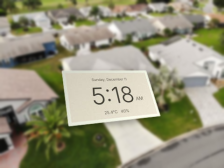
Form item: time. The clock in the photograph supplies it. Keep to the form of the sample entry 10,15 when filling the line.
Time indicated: 5,18
